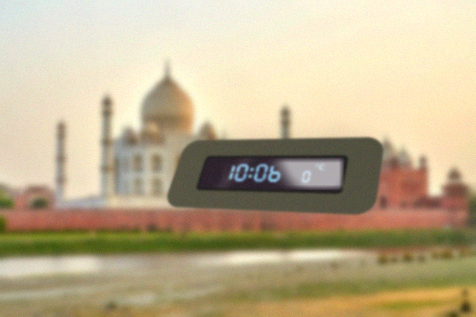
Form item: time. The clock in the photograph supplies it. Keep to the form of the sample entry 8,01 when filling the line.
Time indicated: 10,06
